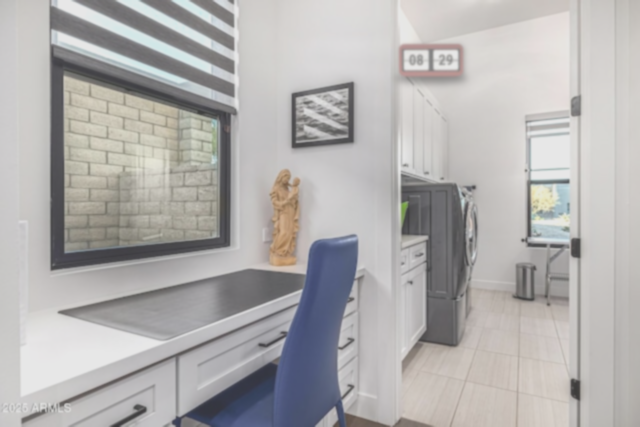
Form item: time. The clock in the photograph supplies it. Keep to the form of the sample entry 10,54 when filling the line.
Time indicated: 8,29
